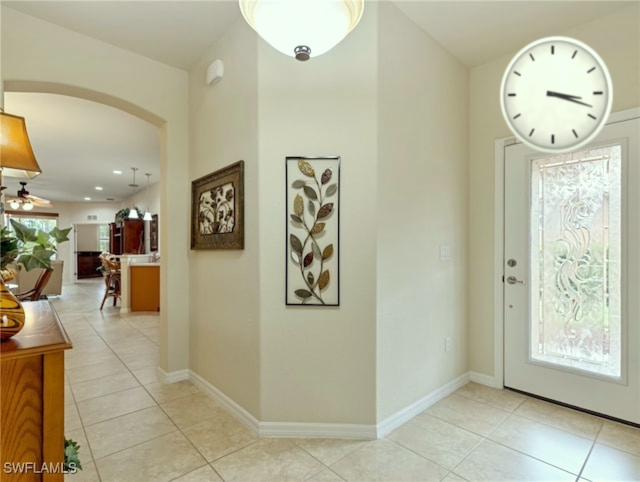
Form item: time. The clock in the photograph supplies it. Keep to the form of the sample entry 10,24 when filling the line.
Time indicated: 3,18
